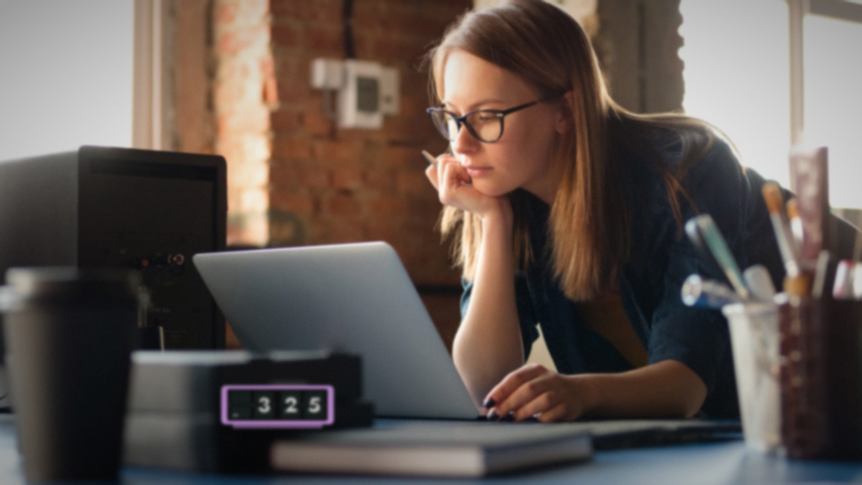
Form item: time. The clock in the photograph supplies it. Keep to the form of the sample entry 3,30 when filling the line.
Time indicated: 3,25
